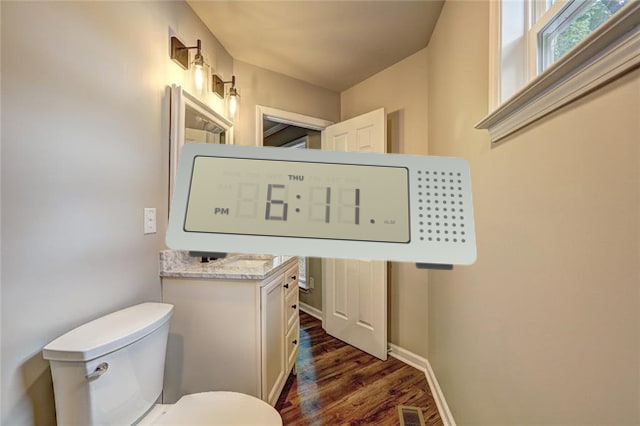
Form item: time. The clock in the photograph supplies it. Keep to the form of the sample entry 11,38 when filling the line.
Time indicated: 6,11
